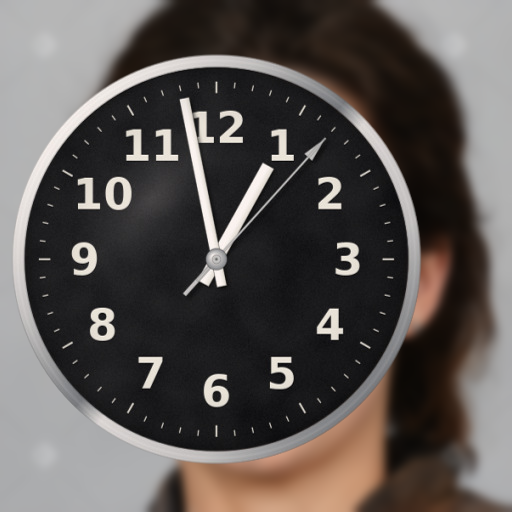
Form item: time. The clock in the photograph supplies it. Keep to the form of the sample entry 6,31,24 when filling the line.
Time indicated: 12,58,07
